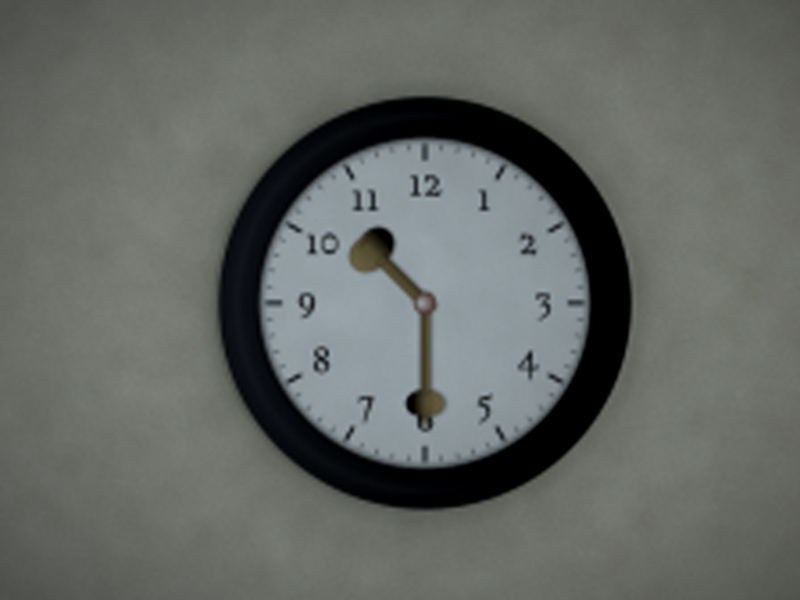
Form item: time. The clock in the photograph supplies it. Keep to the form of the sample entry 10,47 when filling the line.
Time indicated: 10,30
